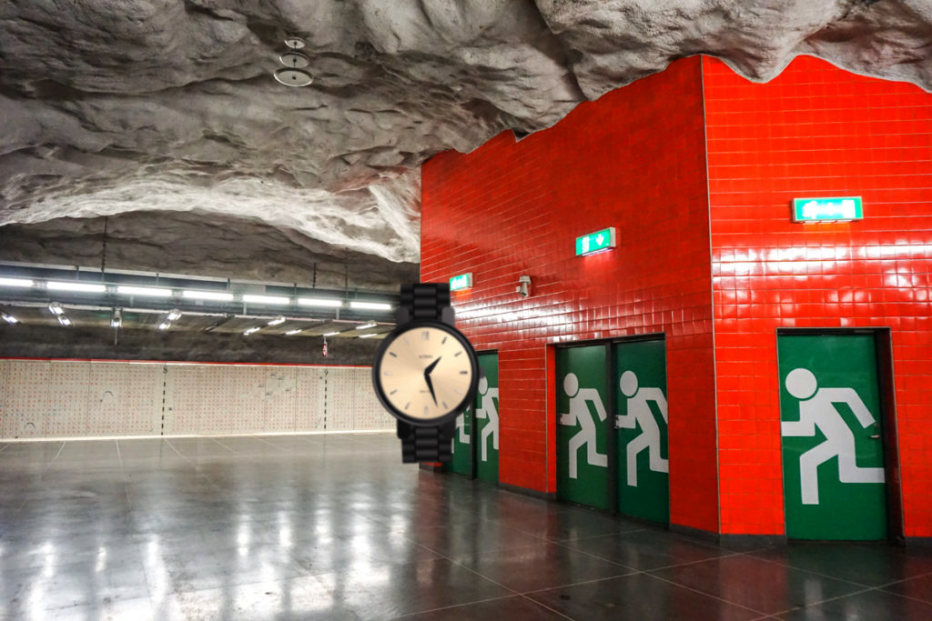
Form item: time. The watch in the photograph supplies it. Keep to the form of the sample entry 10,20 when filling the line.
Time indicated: 1,27
